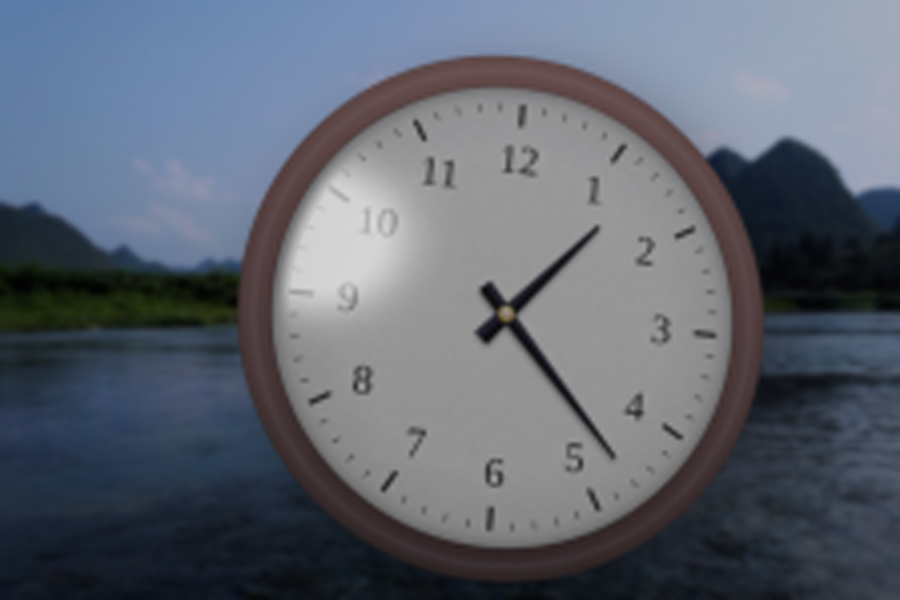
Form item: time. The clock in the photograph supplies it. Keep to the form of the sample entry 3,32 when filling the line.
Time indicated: 1,23
